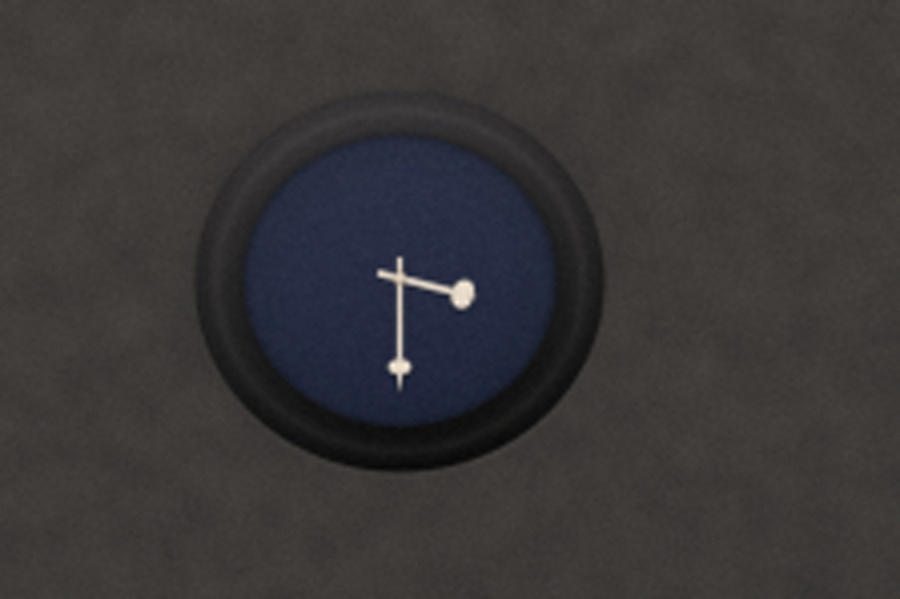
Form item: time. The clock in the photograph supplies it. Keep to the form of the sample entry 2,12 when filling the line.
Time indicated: 3,30
